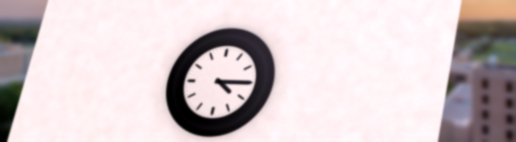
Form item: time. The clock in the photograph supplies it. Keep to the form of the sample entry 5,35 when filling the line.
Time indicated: 4,15
